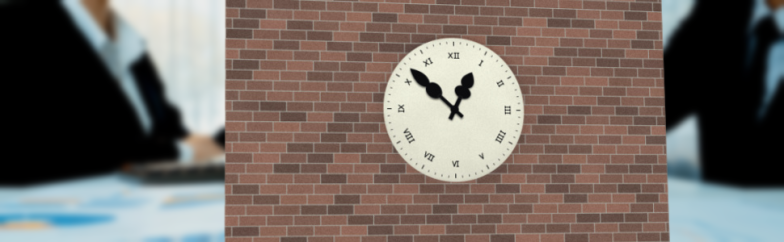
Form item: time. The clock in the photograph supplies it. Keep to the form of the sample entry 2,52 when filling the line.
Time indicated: 12,52
